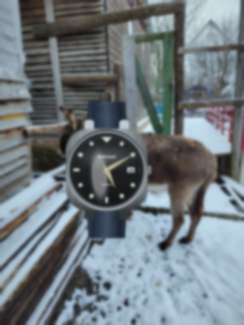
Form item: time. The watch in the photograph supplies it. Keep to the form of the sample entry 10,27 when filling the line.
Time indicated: 5,10
